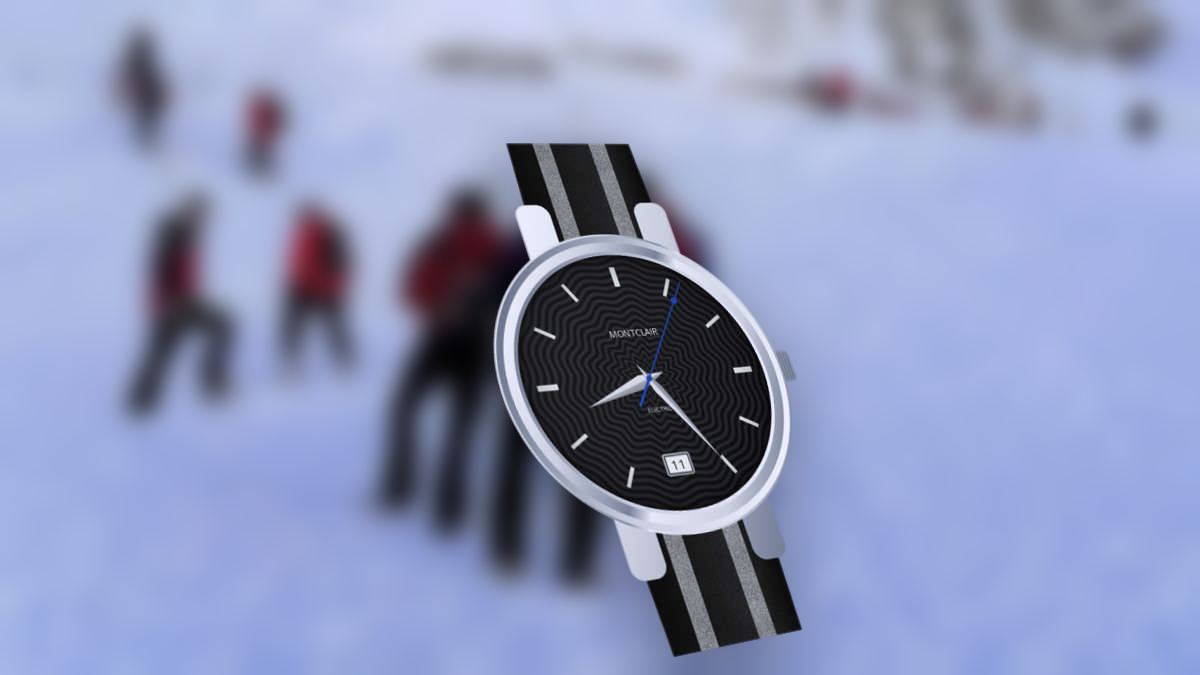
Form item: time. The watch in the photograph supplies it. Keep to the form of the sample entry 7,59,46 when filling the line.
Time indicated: 8,25,06
